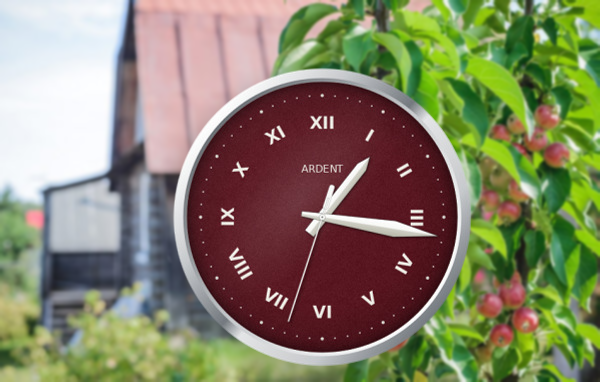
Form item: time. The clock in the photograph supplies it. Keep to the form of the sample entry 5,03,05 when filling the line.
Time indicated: 1,16,33
